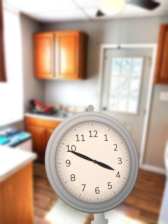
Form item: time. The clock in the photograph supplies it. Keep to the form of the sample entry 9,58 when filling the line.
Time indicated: 3,49
